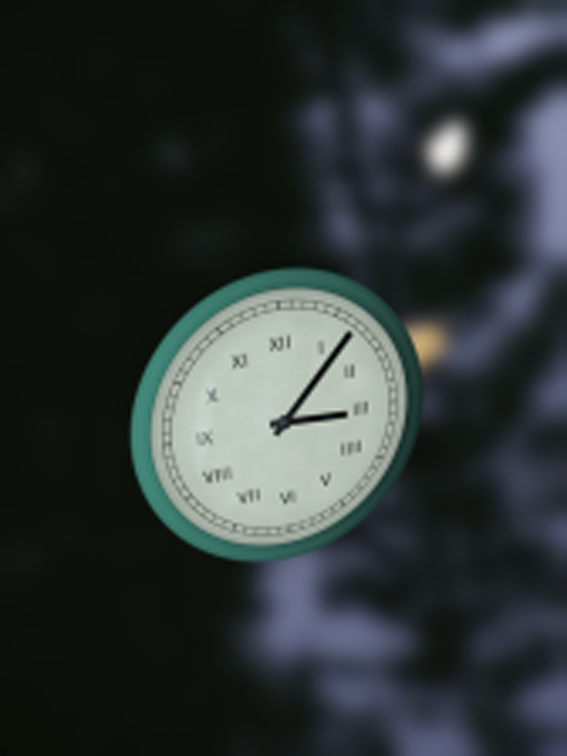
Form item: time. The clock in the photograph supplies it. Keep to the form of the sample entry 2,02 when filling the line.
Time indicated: 3,07
